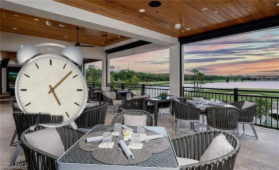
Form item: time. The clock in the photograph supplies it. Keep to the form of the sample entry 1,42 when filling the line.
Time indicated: 5,08
